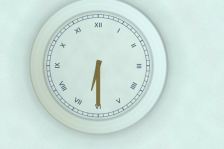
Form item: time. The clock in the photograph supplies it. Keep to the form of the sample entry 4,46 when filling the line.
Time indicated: 6,30
